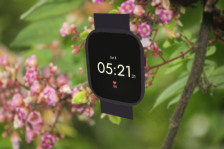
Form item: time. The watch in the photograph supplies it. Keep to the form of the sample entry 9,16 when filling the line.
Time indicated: 5,21
